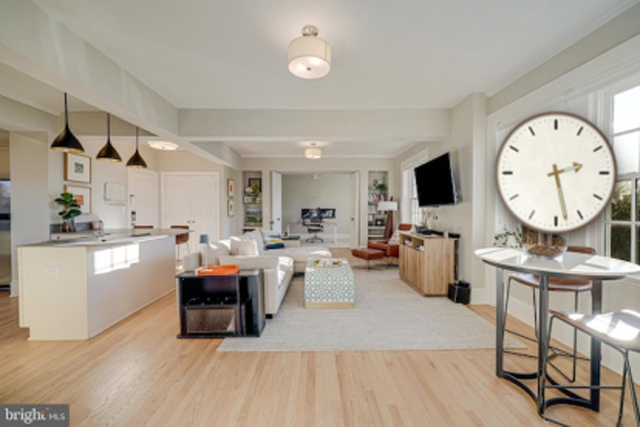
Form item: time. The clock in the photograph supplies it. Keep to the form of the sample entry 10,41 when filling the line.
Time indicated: 2,28
